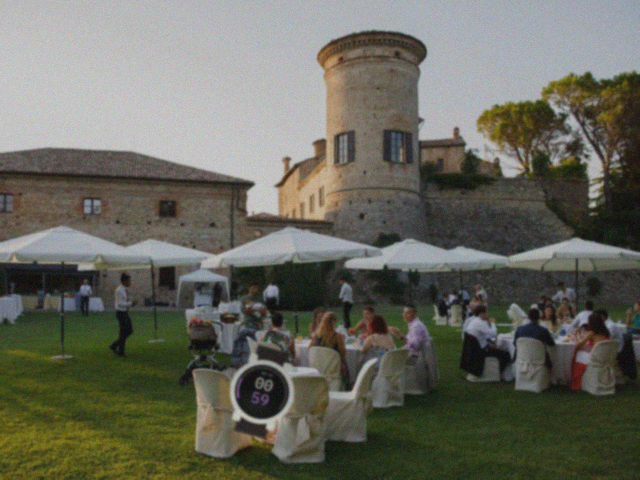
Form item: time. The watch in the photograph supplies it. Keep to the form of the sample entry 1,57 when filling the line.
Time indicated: 0,59
